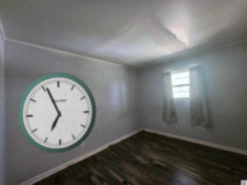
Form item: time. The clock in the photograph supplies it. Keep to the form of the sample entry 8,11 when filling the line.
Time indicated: 6,56
